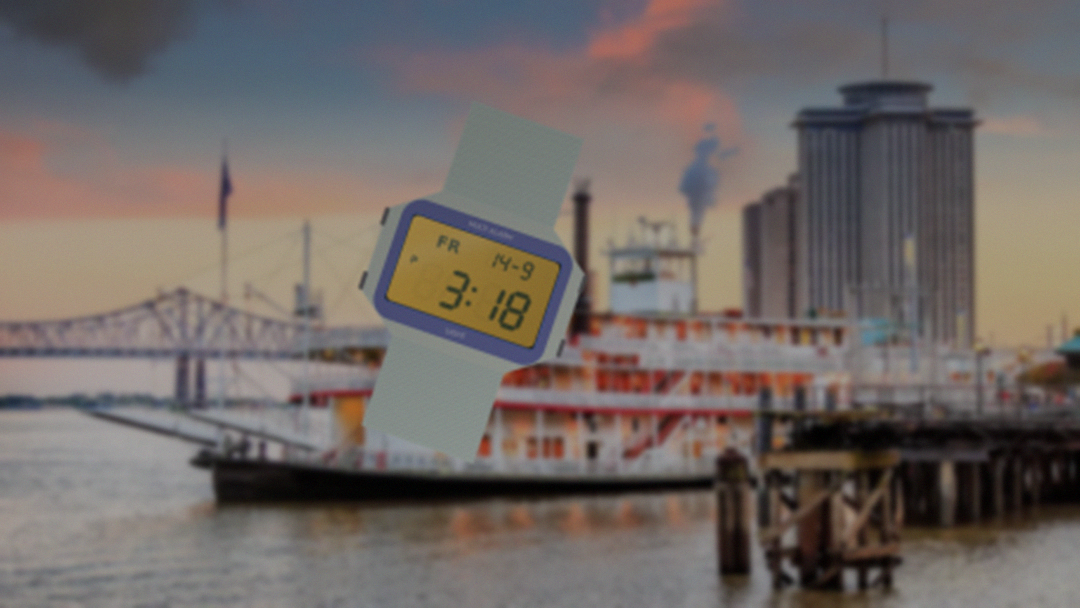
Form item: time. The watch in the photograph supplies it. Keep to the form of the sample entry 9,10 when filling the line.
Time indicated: 3,18
